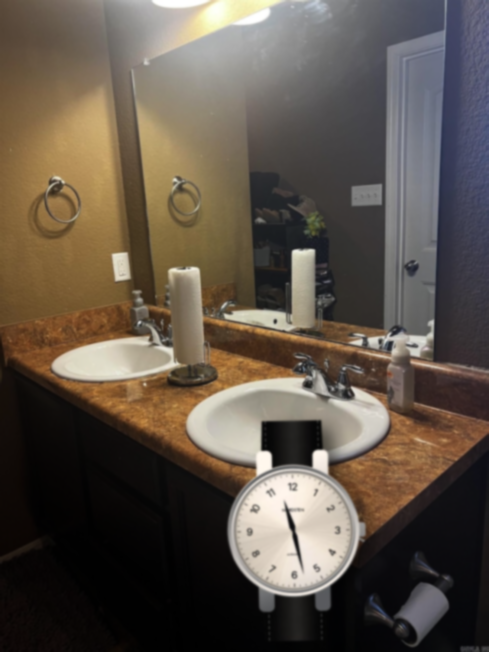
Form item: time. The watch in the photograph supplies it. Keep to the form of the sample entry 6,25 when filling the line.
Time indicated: 11,28
